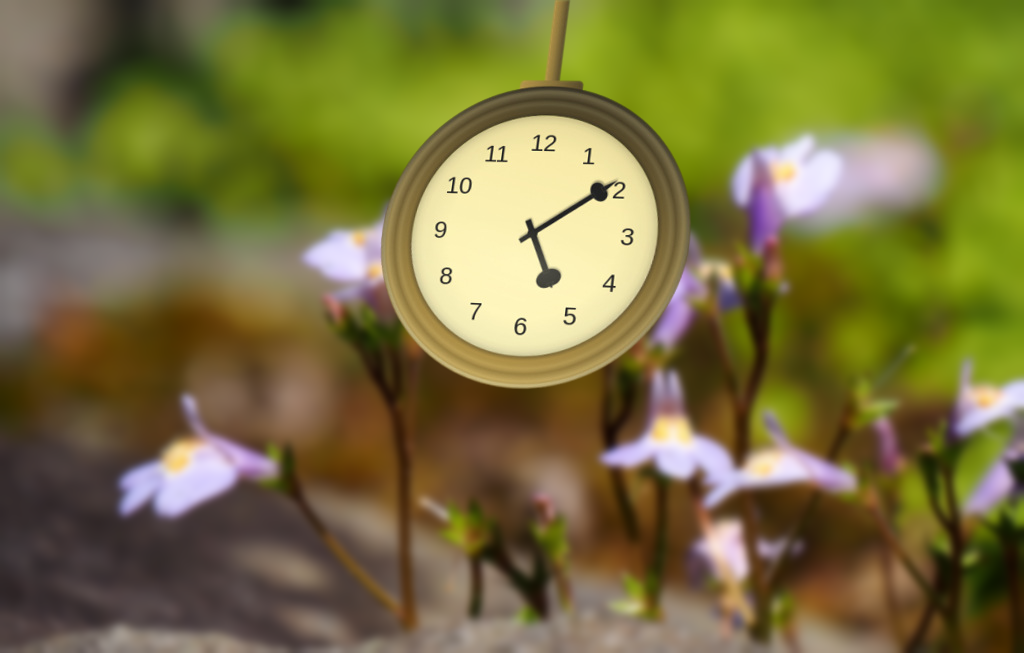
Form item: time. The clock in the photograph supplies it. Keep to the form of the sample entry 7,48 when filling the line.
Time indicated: 5,09
